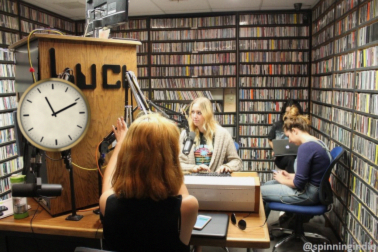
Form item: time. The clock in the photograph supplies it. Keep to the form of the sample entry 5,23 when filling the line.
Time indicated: 11,11
